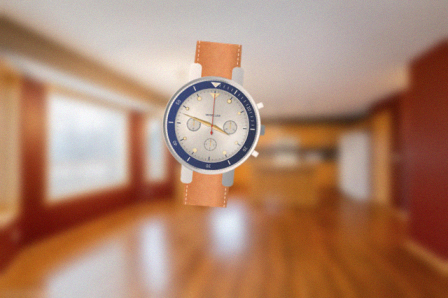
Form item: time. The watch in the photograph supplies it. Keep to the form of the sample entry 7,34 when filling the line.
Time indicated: 3,48
